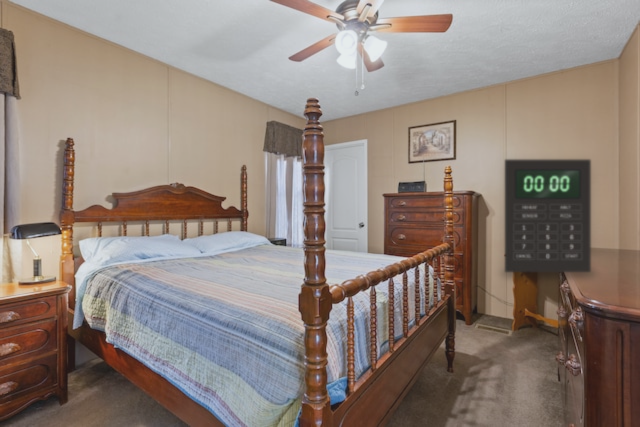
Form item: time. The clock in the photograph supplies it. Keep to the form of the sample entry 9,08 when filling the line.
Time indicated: 0,00
